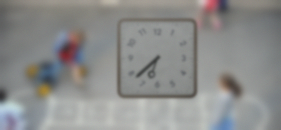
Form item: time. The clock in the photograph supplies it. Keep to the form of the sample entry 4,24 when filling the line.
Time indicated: 6,38
